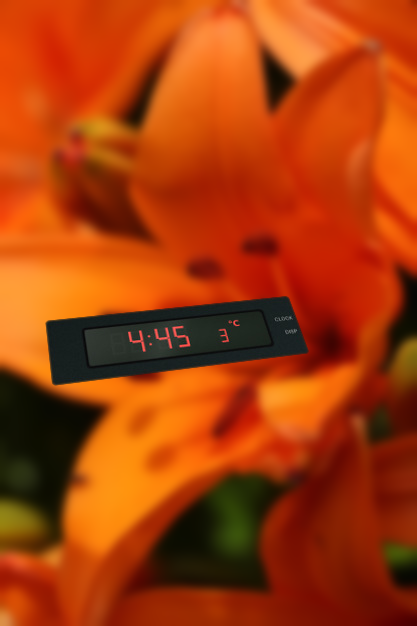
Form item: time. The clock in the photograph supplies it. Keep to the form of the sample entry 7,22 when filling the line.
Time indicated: 4,45
